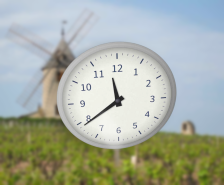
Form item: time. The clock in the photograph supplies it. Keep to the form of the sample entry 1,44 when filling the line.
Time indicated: 11,39
